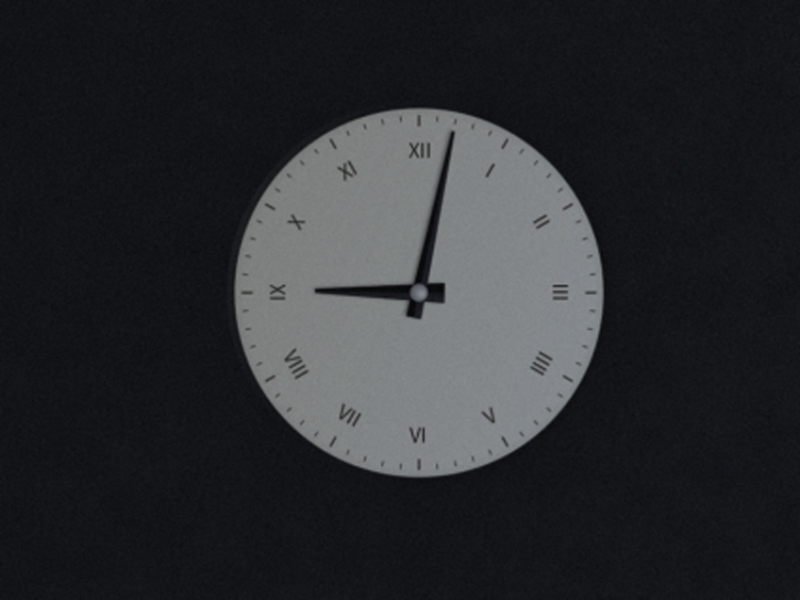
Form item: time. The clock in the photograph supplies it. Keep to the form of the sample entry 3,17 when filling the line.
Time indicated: 9,02
